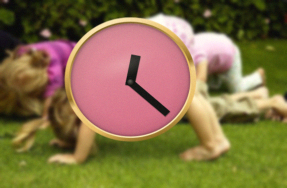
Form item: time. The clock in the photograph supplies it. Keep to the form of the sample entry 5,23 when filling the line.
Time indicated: 12,22
